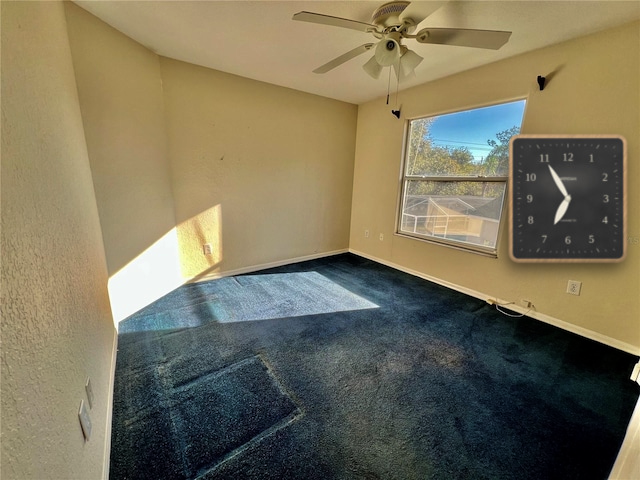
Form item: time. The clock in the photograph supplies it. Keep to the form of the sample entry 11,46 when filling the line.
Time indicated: 6,55
